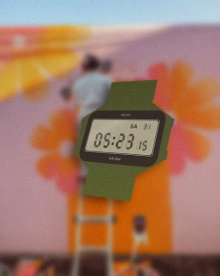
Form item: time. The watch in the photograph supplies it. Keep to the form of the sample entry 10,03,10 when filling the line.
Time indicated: 5,23,15
